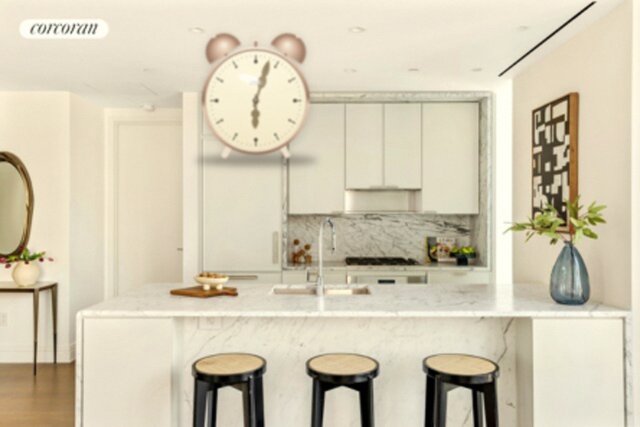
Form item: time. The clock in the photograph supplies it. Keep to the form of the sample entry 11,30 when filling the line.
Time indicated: 6,03
